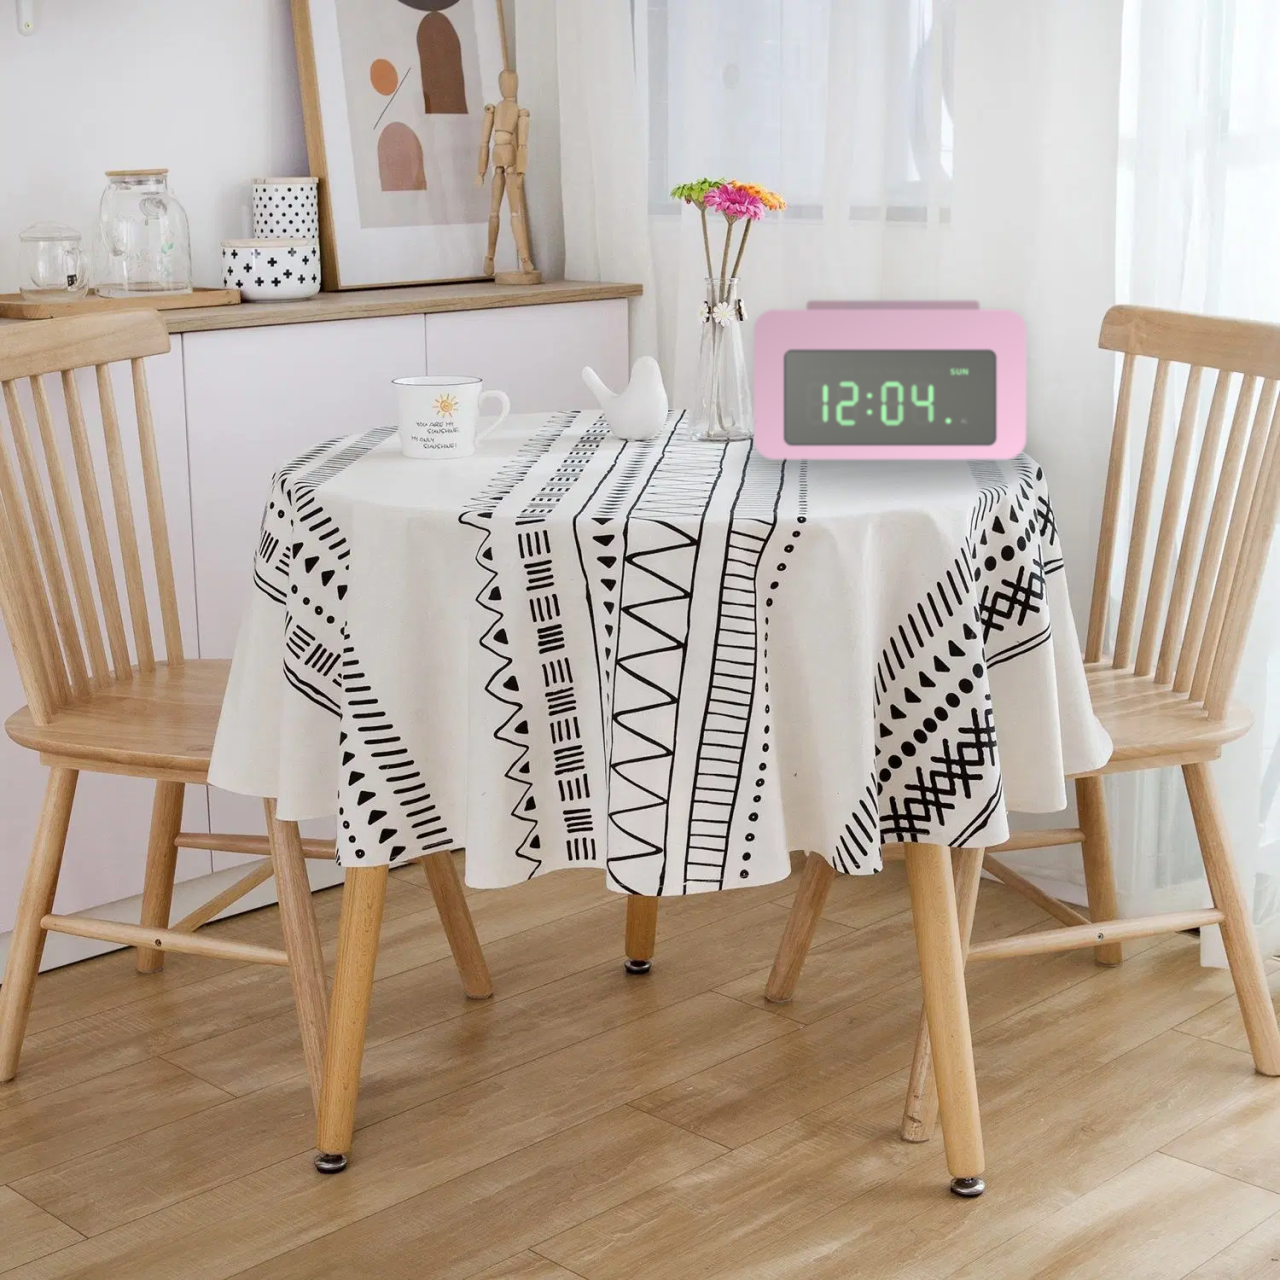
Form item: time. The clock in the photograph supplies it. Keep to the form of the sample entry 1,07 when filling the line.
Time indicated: 12,04
